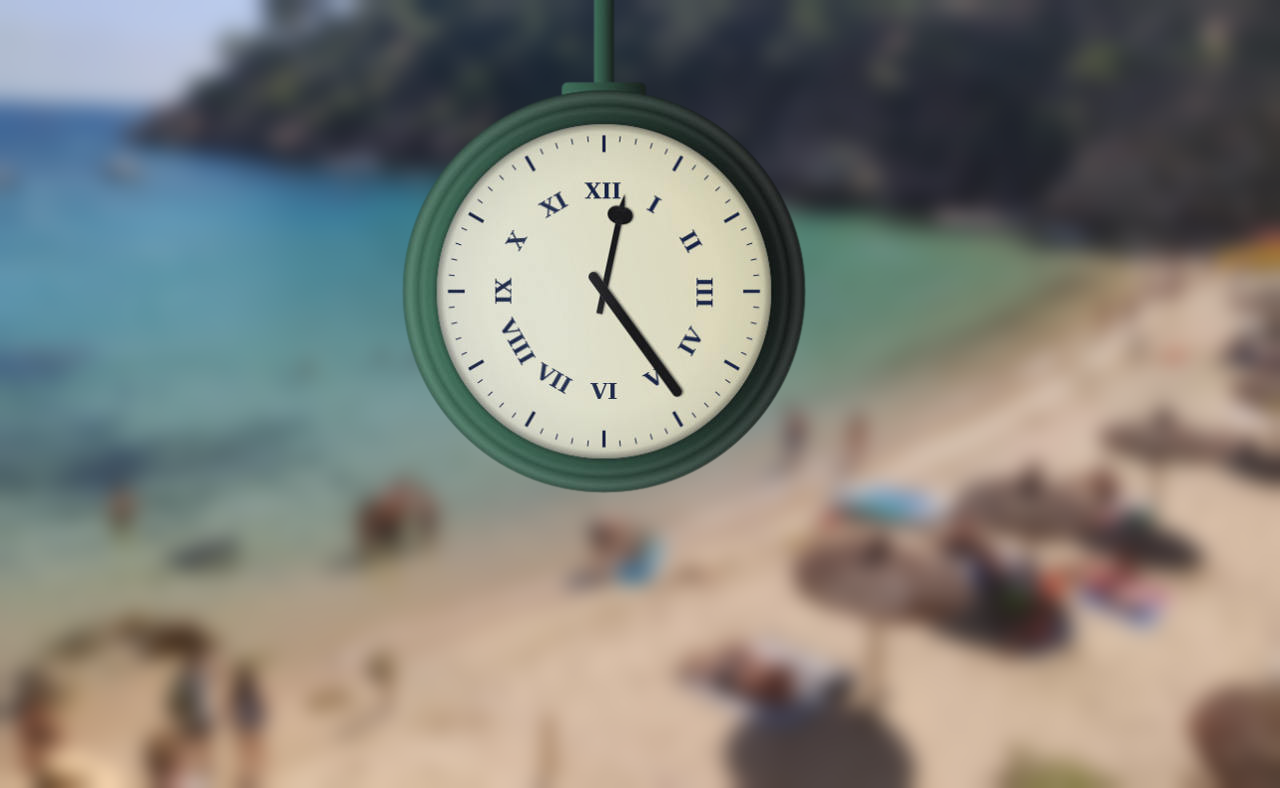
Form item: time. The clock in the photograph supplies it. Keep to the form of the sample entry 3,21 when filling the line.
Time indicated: 12,24
